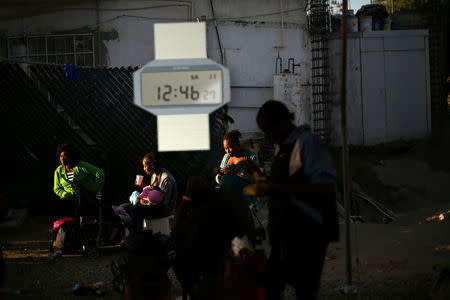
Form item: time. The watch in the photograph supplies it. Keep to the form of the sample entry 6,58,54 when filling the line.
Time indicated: 12,46,27
